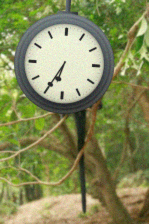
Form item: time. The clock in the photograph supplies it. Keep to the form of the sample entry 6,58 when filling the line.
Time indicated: 6,35
